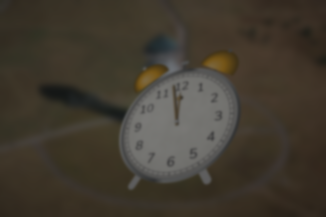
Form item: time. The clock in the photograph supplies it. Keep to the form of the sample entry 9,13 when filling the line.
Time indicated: 11,58
